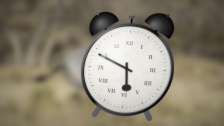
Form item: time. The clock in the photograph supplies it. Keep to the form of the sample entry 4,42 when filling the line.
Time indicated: 5,49
